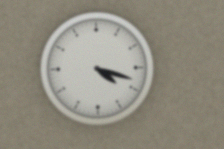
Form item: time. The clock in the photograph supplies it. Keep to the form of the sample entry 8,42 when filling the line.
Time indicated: 4,18
